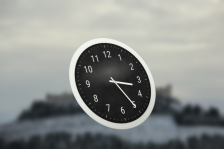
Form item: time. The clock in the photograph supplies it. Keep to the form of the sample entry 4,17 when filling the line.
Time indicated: 3,25
